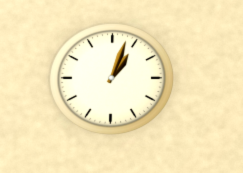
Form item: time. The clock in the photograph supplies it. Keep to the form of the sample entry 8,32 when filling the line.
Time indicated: 1,03
